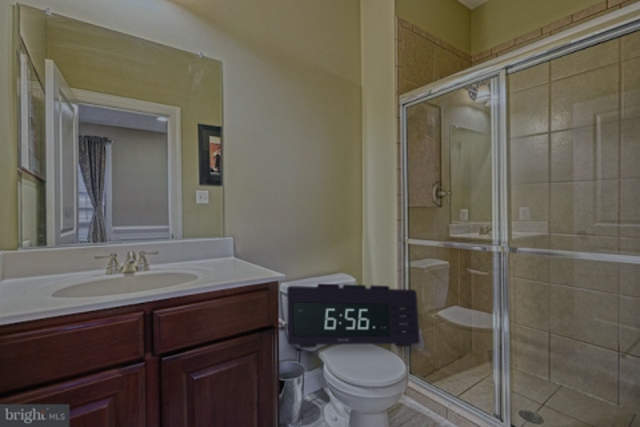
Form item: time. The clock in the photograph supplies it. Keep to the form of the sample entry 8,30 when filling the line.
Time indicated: 6,56
